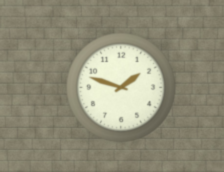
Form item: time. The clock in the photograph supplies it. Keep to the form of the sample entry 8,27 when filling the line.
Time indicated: 1,48
